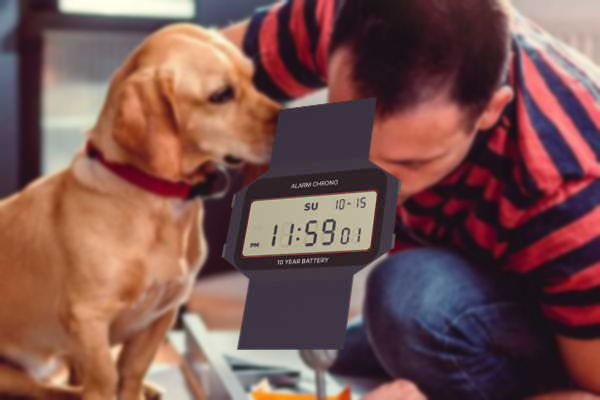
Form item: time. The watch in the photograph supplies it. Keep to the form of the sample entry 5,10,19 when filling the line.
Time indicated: 11,59,01
